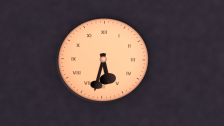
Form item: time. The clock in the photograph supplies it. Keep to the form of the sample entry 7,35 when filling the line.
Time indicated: 5,32
